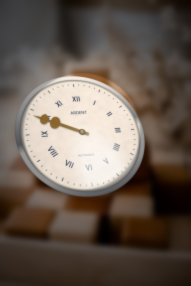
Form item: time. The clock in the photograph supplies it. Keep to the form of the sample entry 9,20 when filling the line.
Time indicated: 9,49
